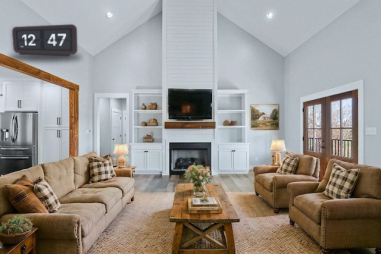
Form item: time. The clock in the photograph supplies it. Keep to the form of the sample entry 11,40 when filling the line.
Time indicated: 12,47
